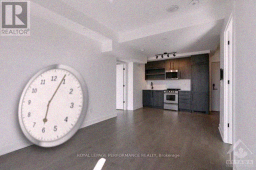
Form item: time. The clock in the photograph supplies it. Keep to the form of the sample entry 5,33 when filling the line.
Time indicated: 6,04
